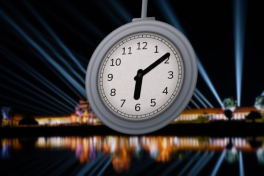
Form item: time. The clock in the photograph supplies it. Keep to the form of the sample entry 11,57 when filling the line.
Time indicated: 6,09
